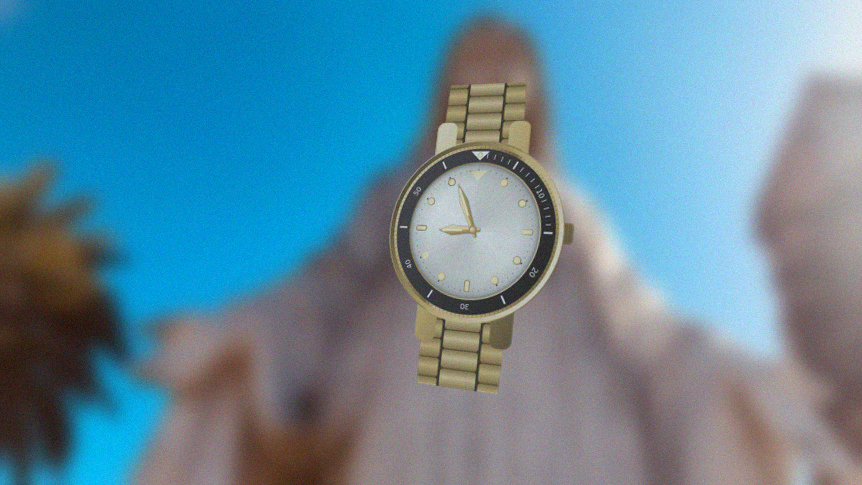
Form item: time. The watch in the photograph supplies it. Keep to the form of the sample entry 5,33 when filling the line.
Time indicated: 8,56
